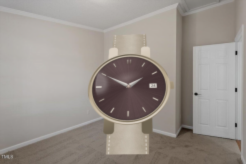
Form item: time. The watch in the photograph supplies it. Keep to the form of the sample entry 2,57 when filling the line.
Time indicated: 1,50
